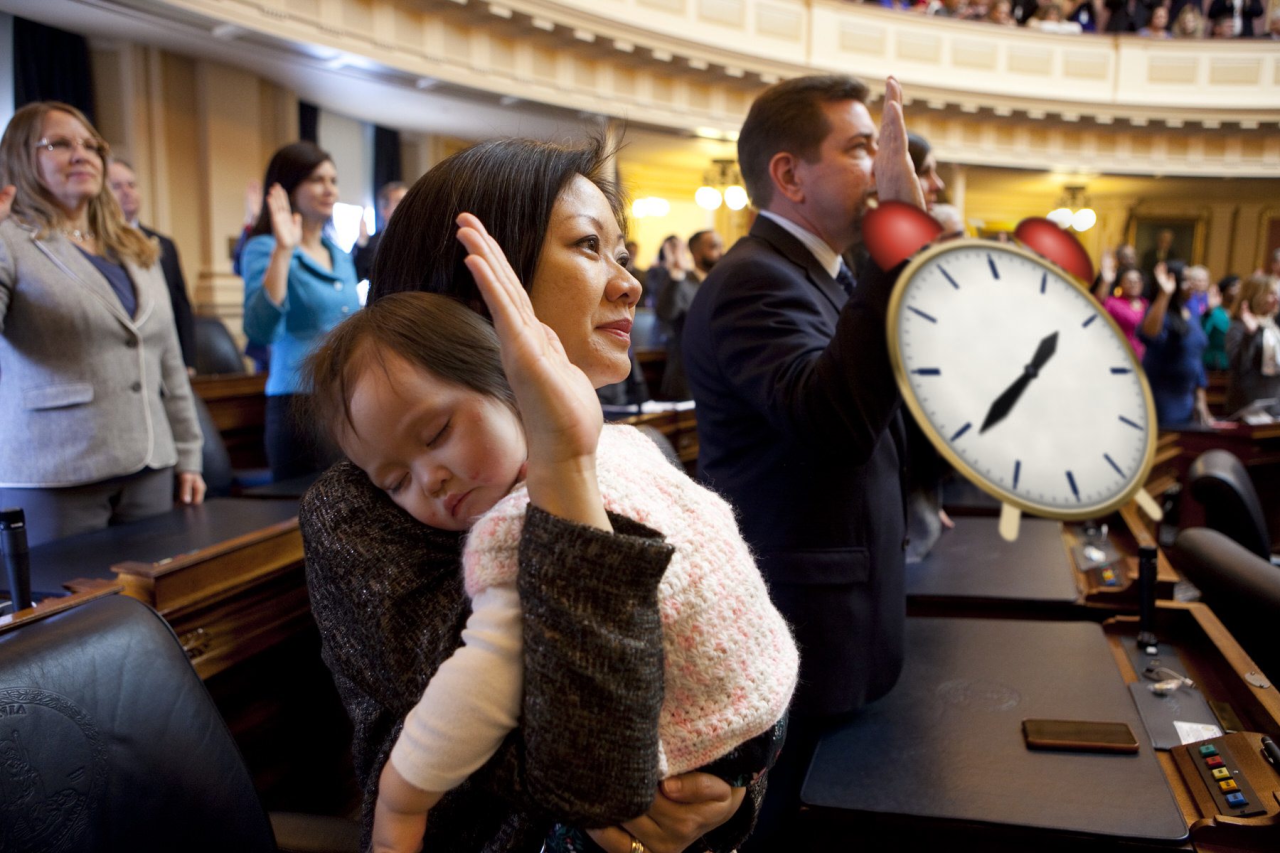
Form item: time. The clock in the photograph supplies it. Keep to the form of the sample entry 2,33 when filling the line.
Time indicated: 1,39
